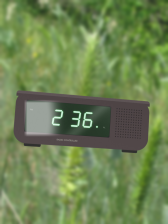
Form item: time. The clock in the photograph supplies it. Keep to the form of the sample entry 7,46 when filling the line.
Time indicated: 2,36
